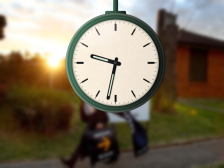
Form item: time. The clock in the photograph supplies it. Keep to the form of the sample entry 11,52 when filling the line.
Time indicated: 9,32
